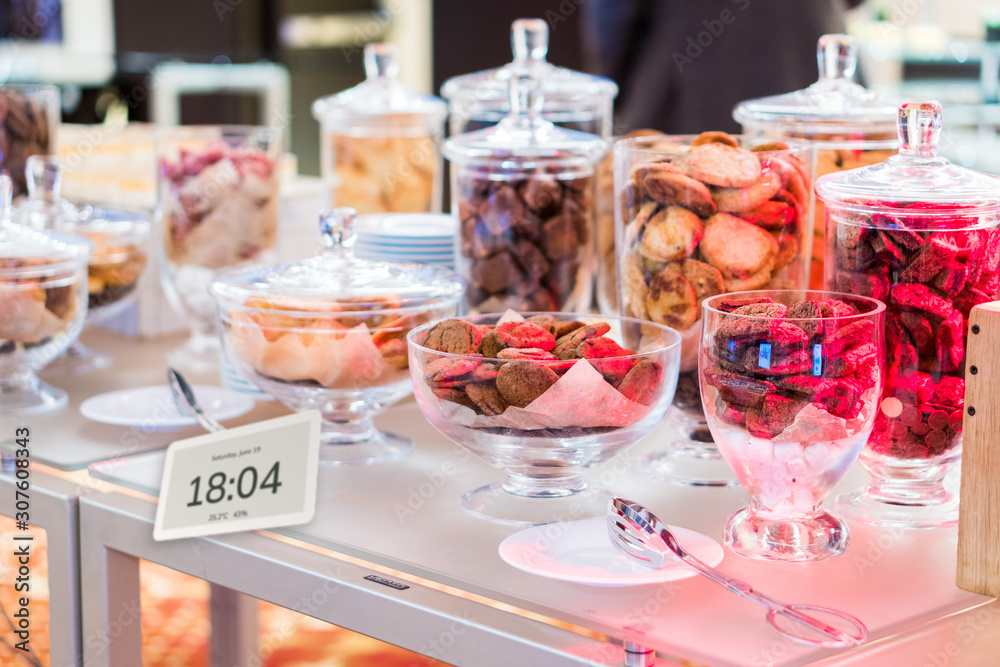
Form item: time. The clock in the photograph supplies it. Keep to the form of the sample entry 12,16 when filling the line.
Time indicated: 18,04
